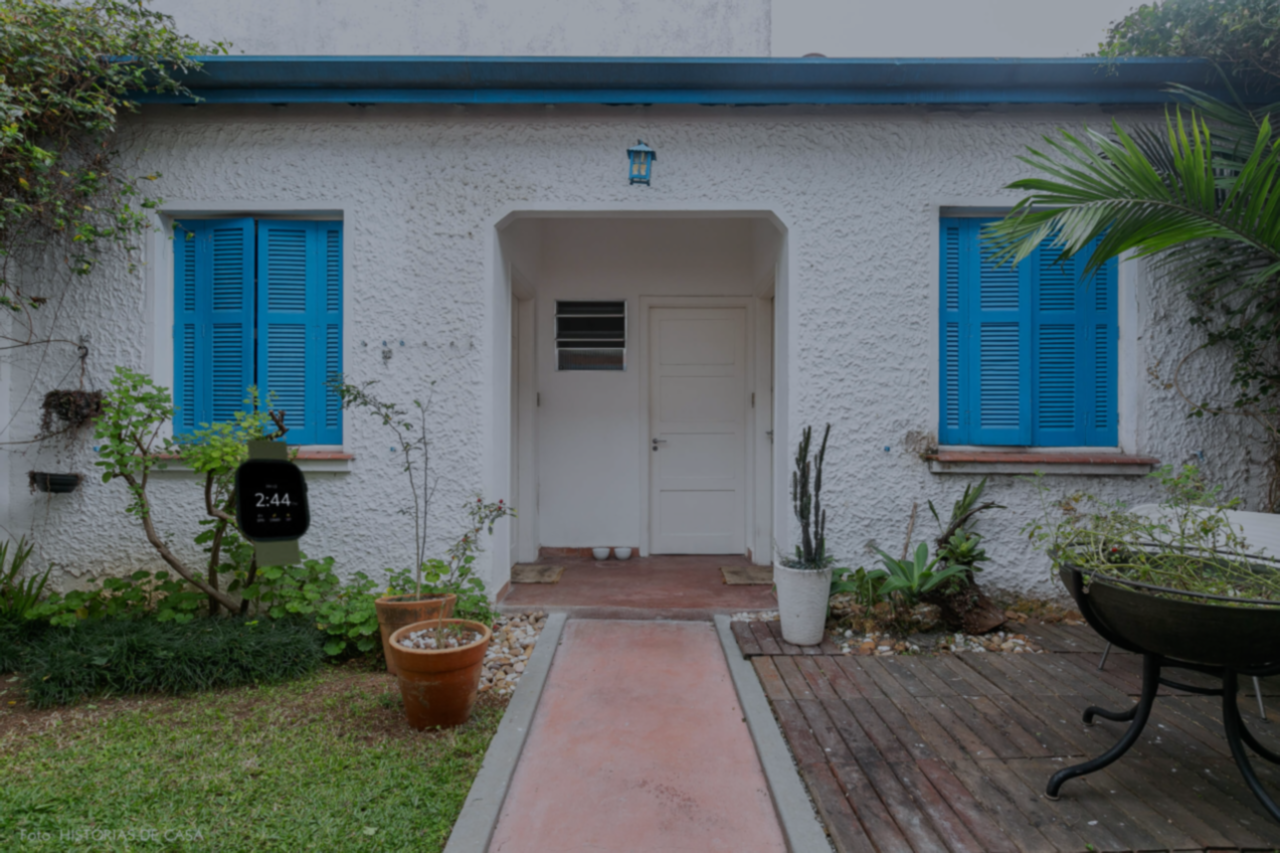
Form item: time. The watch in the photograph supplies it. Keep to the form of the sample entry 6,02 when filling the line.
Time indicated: 2,44
